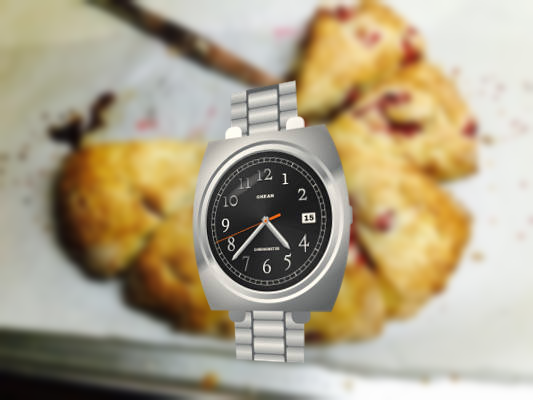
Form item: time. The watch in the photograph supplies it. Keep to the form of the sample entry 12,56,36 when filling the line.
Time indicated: 4,37,42
